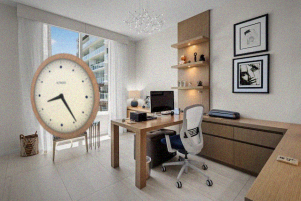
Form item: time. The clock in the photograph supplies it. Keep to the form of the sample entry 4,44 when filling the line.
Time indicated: 8,24
